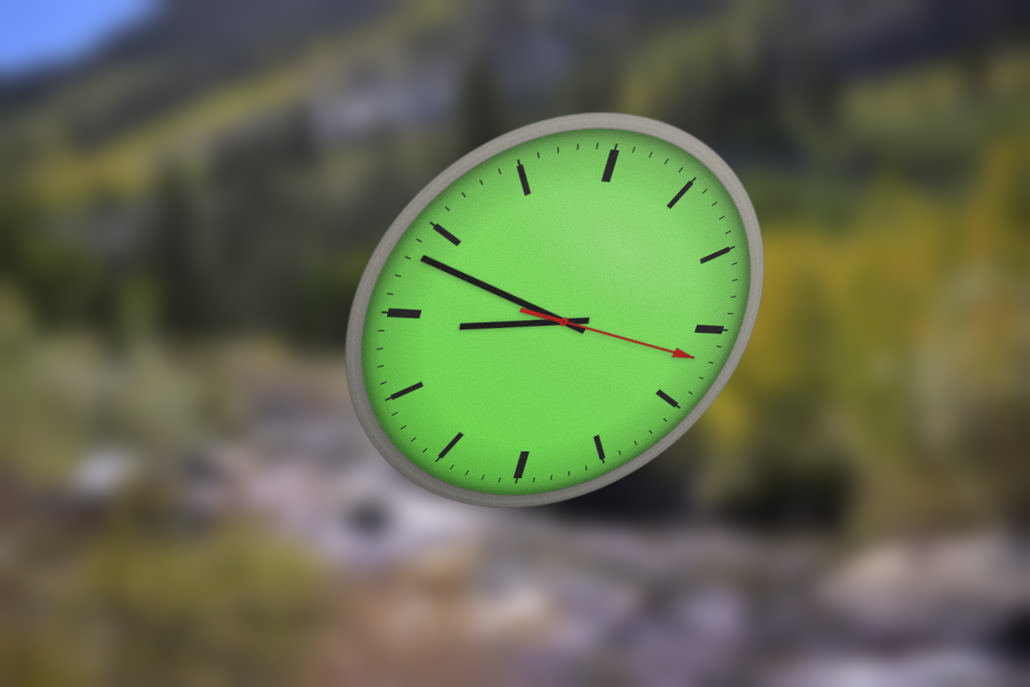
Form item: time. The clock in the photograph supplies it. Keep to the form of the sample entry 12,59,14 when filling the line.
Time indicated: 8,48,17
